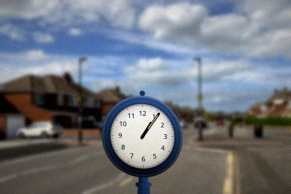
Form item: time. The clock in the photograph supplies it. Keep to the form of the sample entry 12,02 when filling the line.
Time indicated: 1,06
